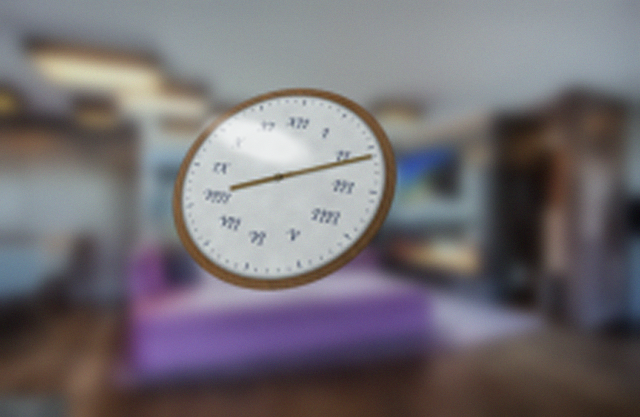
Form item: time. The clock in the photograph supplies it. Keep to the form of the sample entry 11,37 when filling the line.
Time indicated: 8,11
